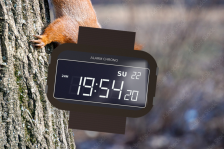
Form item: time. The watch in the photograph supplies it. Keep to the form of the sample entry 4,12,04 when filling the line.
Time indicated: 19,54,20
